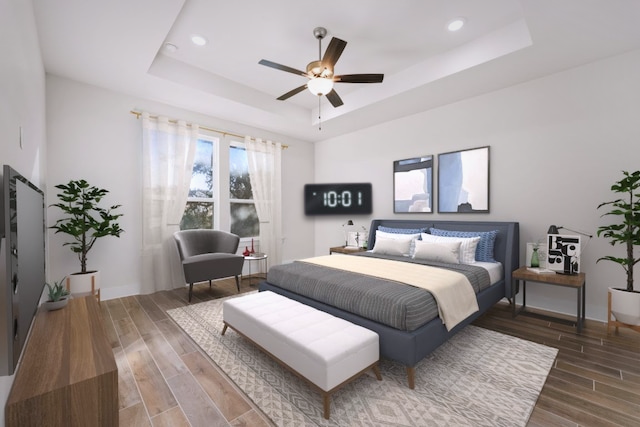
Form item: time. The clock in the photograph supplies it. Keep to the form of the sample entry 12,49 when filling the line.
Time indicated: 10,01
